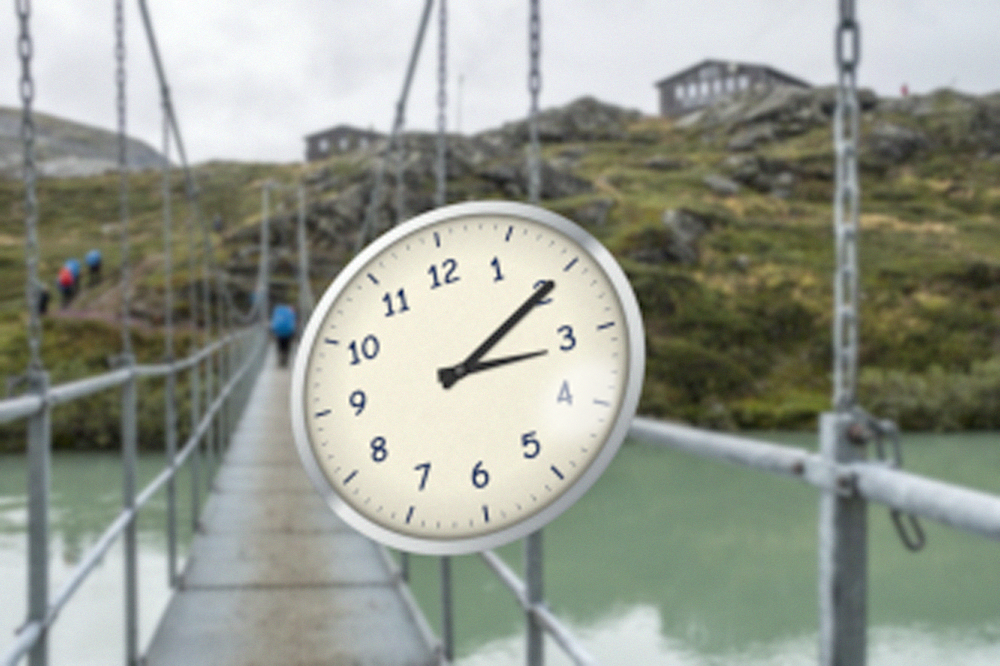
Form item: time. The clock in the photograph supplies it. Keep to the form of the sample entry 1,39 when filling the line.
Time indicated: 3,10
